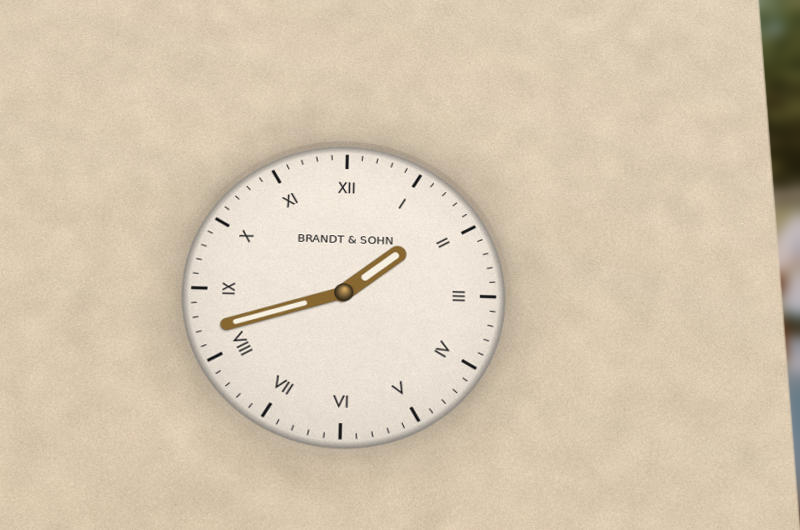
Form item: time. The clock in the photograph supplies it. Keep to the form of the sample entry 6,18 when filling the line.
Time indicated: 1,42
